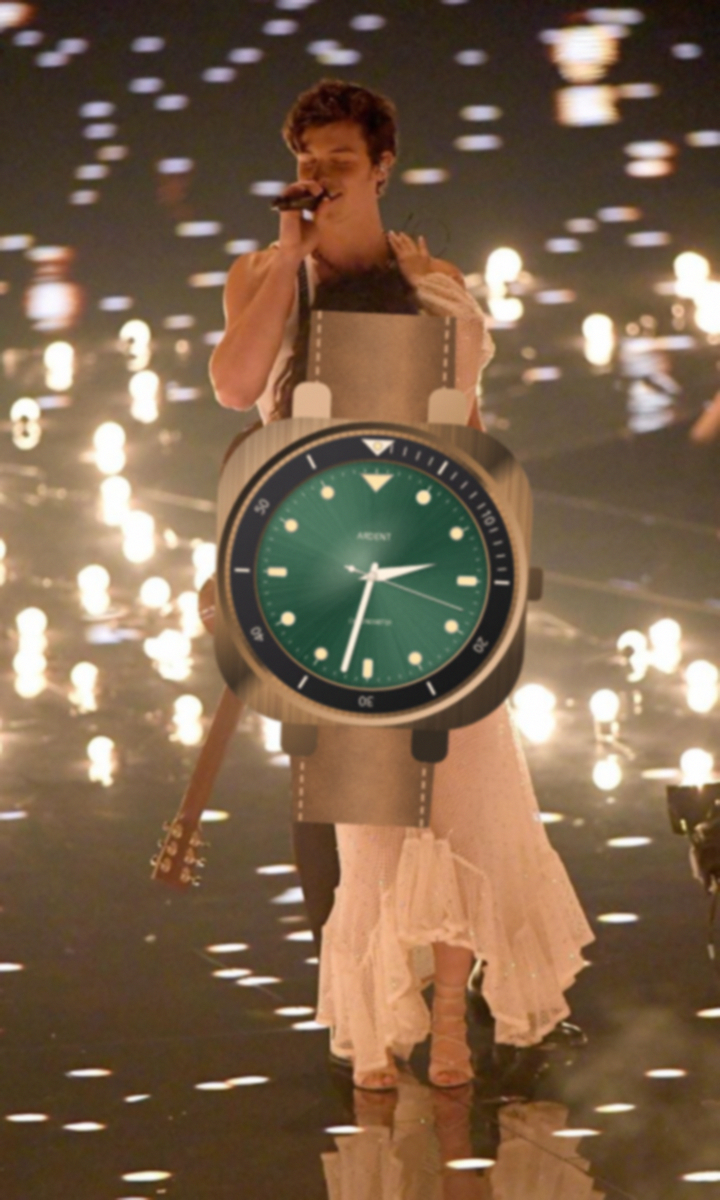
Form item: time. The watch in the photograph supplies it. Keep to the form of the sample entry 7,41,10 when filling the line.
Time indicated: 2,32,18
